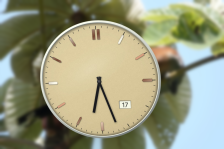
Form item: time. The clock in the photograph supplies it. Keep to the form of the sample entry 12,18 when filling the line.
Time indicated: 6,27
